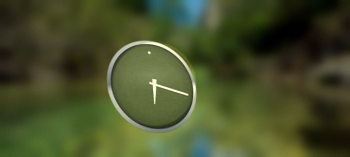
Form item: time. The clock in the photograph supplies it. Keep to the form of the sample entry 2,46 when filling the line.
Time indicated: 6,18
